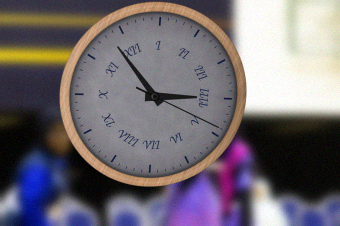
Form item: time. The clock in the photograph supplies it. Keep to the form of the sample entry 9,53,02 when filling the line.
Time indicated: 3,58,24
